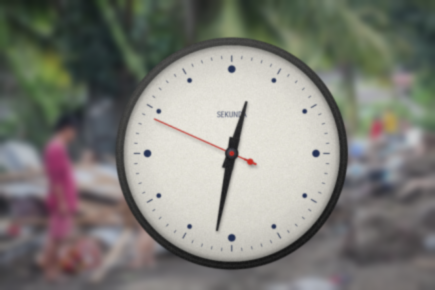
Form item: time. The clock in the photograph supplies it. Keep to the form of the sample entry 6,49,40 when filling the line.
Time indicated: 12,31,49
